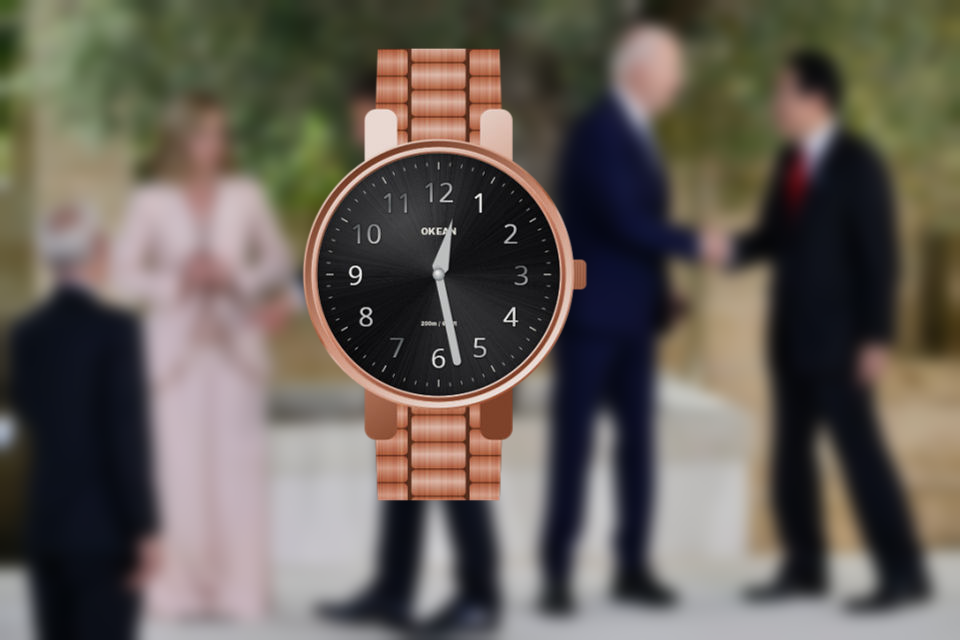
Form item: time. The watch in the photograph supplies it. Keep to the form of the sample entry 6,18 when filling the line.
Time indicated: 12,28
